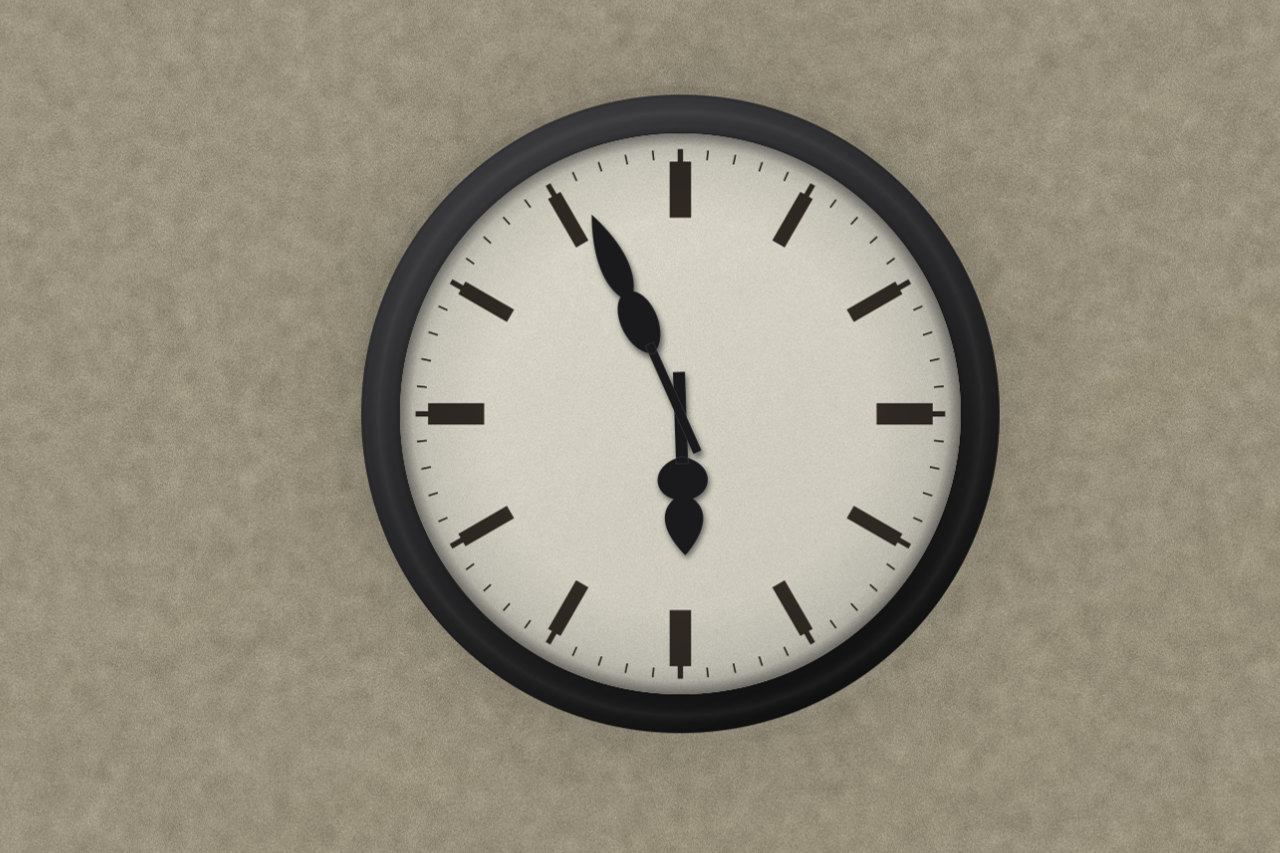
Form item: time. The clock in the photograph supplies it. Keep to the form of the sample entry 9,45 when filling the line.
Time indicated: 5,56
